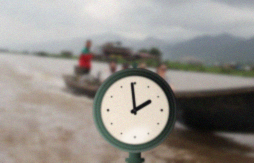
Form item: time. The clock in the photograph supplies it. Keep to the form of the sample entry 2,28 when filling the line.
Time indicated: 1,59
